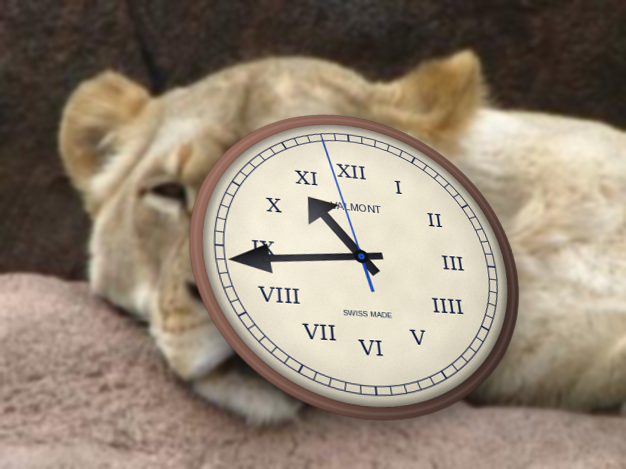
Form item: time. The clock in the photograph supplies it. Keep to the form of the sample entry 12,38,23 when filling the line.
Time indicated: 10,43,58
